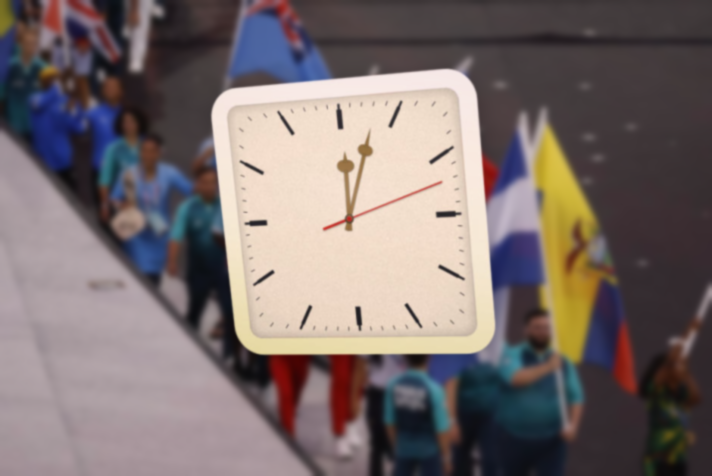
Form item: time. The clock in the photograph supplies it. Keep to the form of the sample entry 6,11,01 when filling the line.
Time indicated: 12,03,12
